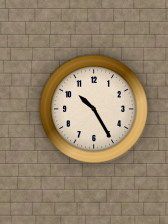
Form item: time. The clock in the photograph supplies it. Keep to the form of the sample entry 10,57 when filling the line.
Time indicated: 10,25
